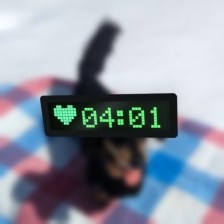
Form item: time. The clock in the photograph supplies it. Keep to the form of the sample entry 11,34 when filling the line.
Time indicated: 4,01
